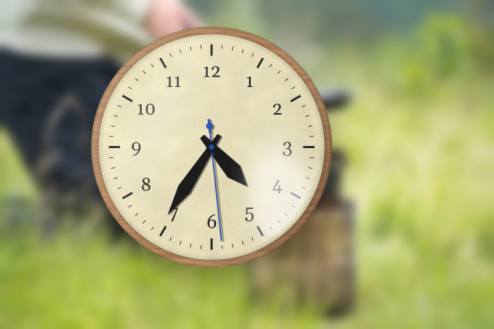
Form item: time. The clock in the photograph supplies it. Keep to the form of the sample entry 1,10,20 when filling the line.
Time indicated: 4,35,29
